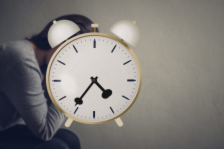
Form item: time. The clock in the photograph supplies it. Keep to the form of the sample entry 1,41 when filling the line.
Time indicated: 4,36
